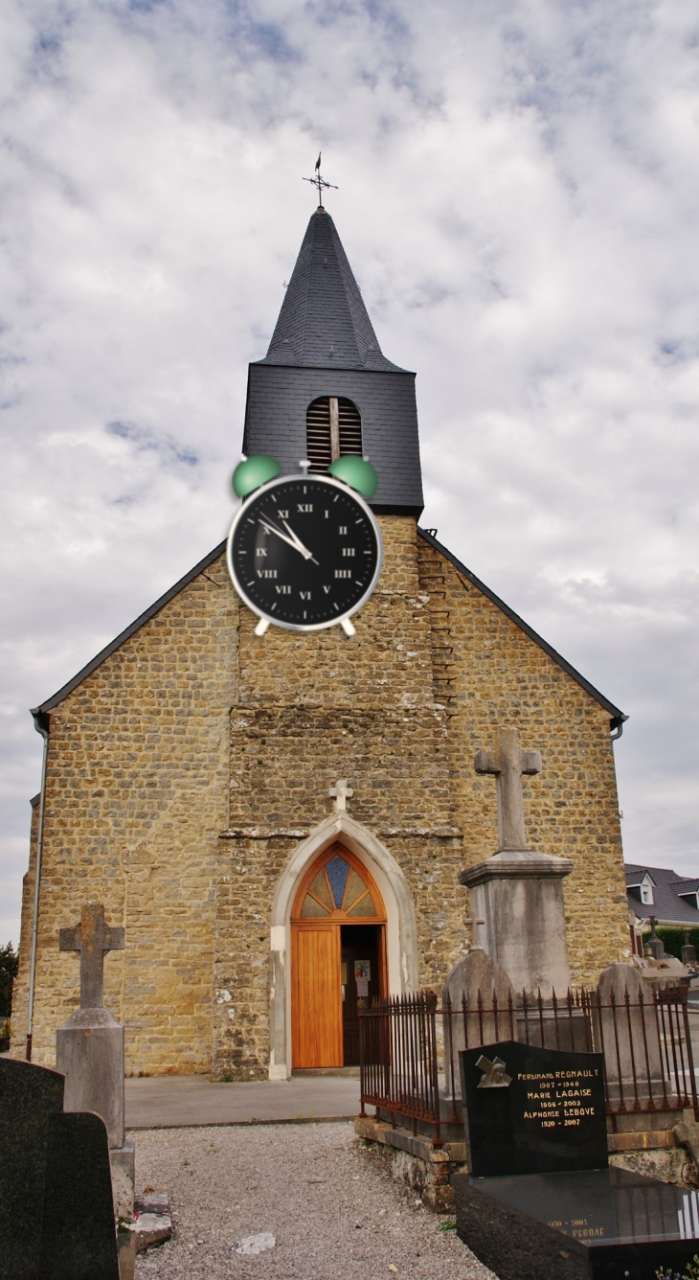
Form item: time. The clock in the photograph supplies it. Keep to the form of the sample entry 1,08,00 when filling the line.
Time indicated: 10,50,52
